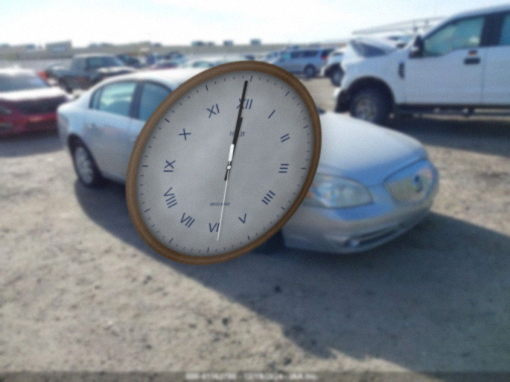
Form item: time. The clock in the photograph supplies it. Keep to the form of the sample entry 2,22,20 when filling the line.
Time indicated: 11,59,29
